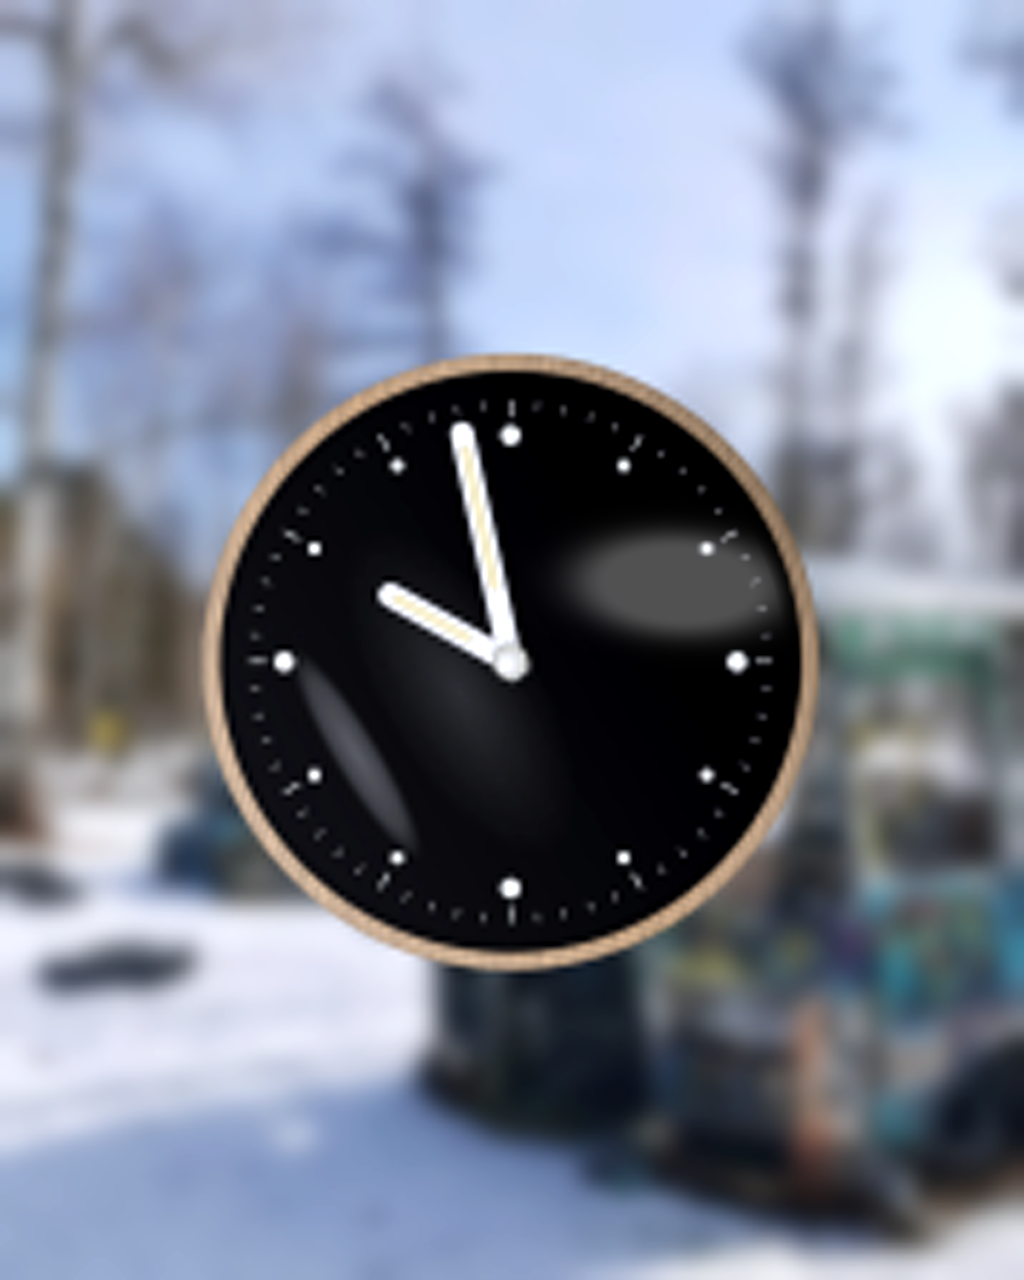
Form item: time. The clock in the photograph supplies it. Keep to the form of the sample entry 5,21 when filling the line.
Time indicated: 9,58
